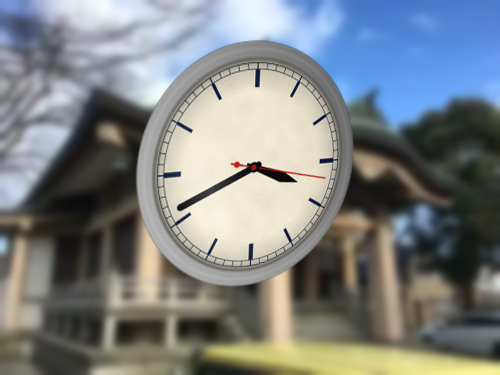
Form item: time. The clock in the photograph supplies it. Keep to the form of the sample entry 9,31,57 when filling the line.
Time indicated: 3,41,17
